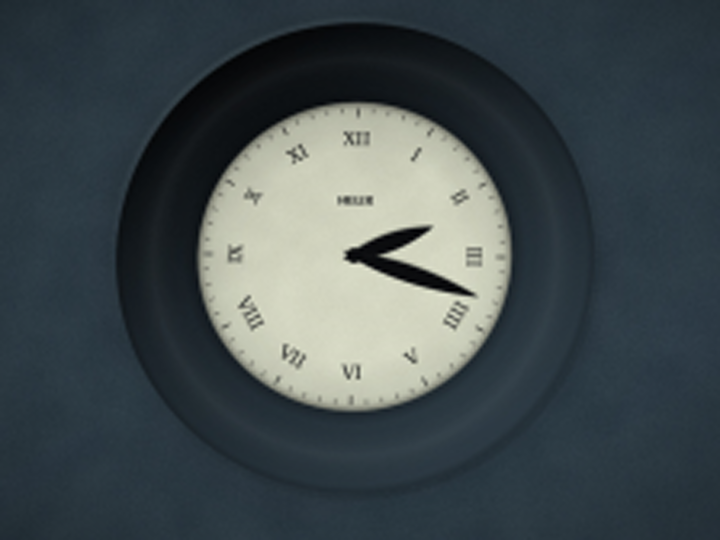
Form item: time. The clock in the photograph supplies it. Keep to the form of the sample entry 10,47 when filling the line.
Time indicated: 2,18
